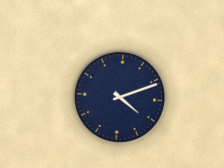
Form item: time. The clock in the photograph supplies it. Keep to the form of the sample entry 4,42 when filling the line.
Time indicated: 4,11
